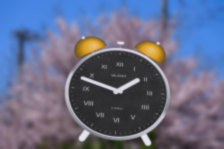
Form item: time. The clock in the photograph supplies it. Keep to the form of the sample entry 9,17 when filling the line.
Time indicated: 1,48
